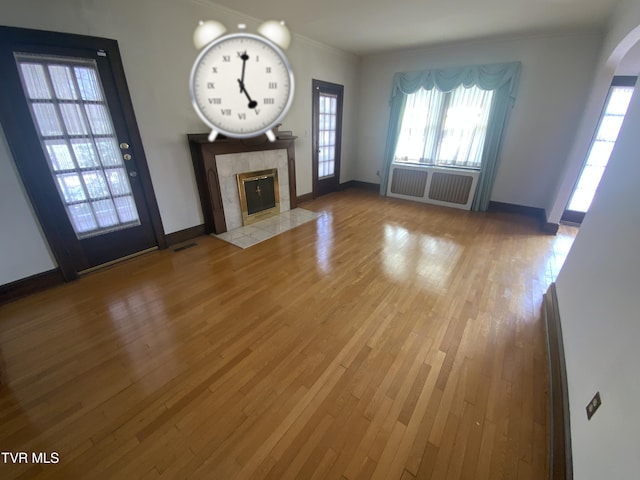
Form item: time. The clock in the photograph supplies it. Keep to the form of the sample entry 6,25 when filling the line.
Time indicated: 5,01
